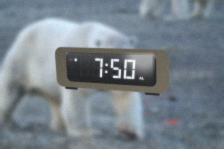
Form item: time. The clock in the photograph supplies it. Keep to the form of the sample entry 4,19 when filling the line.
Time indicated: 7,50
